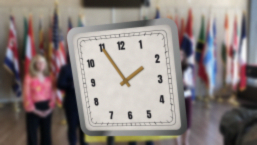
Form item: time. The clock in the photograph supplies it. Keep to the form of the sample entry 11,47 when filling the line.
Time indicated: 1,55
